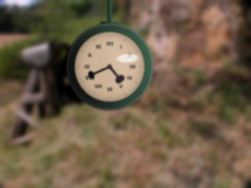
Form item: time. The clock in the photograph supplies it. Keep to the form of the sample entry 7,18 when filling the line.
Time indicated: 4,41
